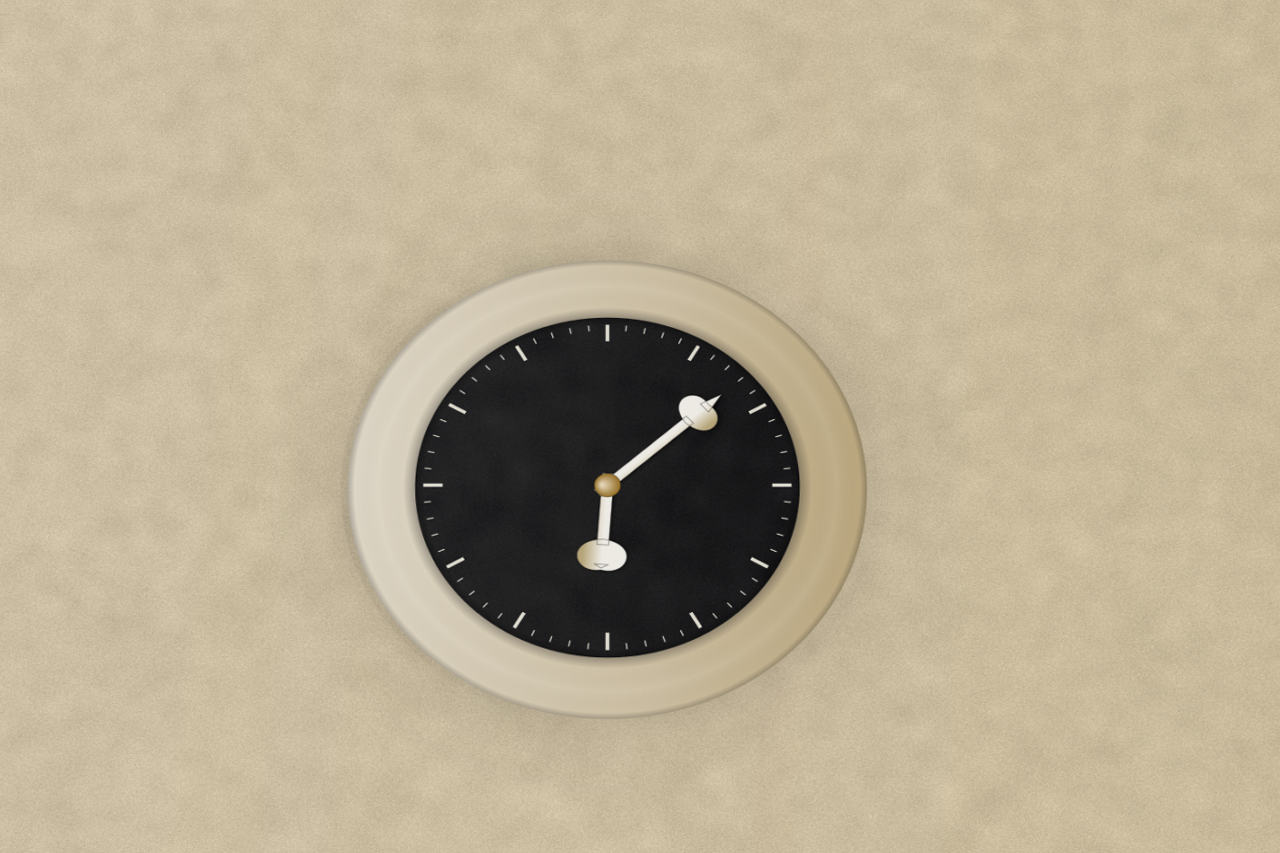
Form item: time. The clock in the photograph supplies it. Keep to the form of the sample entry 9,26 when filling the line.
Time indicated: 6,08
